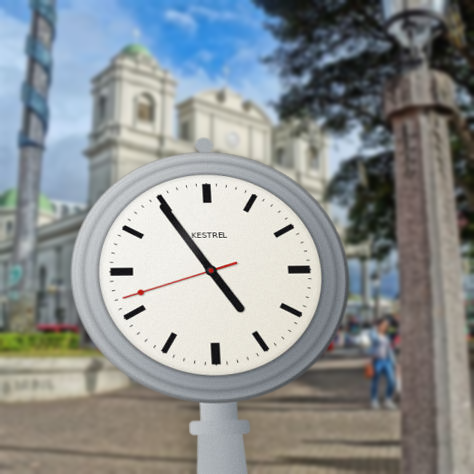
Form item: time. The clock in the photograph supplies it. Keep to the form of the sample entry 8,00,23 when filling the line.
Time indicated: 4,54,42
